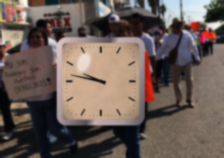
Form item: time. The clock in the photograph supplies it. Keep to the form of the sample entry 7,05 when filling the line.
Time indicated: 9,47
